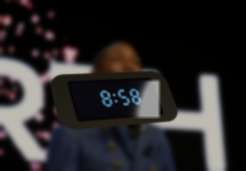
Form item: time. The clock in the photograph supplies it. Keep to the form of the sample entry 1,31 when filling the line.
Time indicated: 8,58
